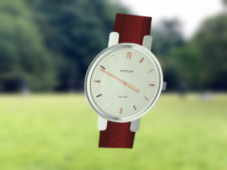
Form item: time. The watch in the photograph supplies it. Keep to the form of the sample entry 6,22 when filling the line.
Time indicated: 3,49
